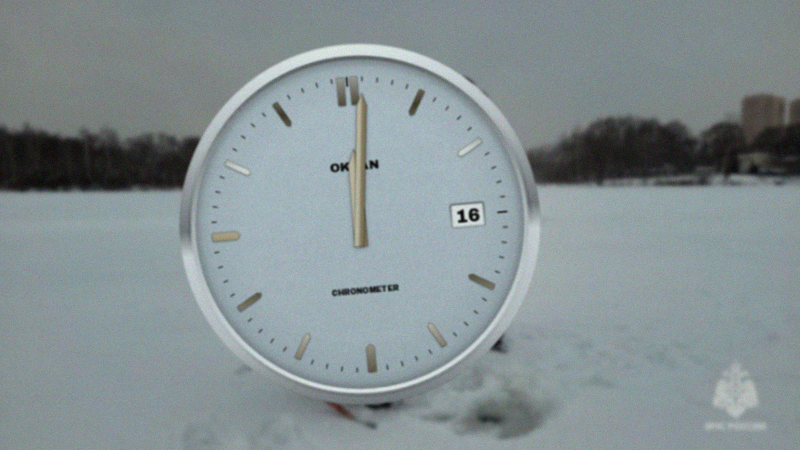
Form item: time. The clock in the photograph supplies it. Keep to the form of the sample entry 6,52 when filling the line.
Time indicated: 12,01
